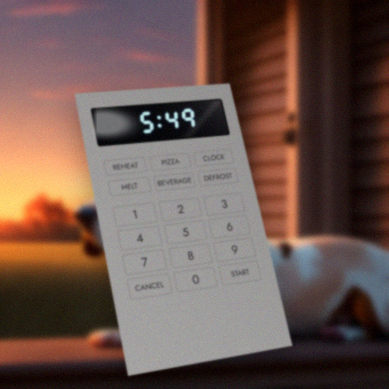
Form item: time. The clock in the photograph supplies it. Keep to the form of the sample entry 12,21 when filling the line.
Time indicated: 5,49
